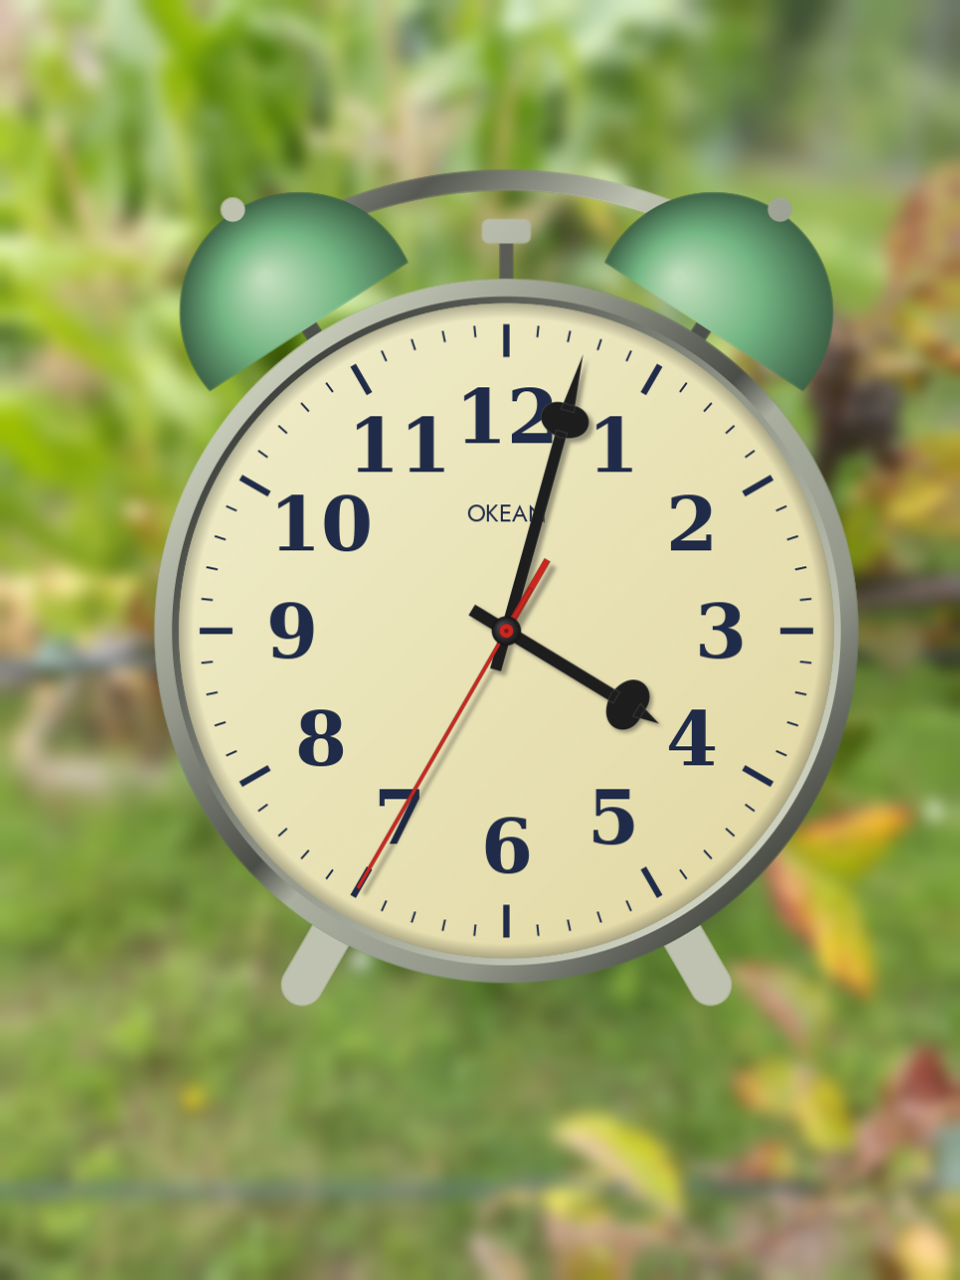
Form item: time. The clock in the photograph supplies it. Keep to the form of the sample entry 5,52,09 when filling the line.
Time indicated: 4,02,35
